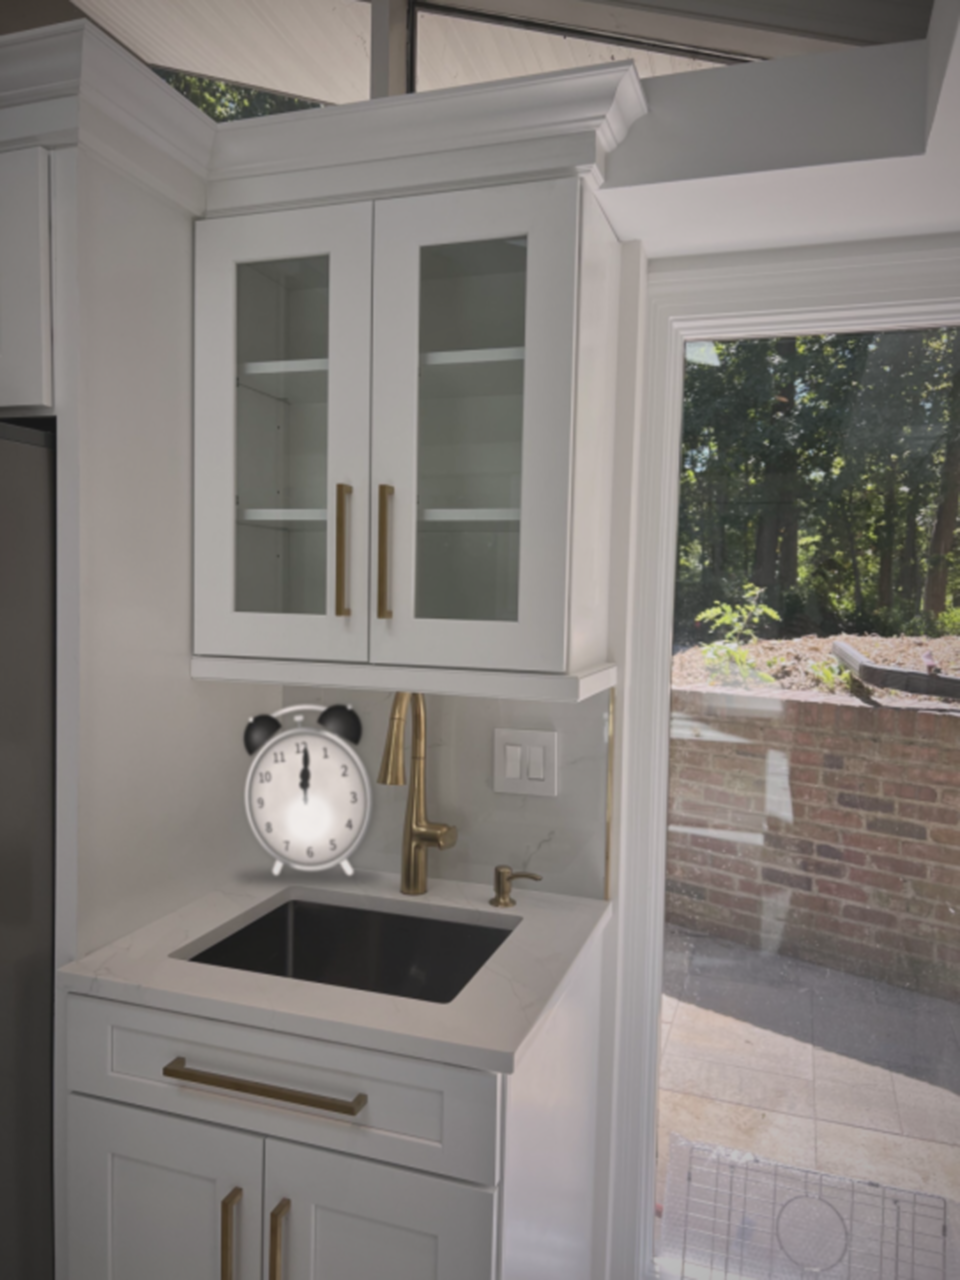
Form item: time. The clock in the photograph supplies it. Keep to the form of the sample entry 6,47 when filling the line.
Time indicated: 12,01
